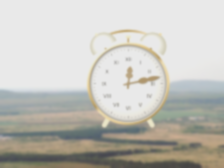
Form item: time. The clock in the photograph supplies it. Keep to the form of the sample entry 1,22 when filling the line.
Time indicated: 12,13
